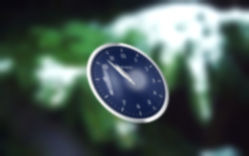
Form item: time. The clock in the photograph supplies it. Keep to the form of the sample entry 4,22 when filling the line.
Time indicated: 10,53
